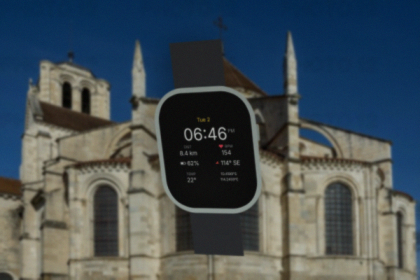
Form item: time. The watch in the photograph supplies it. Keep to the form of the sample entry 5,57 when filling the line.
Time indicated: 6,46
